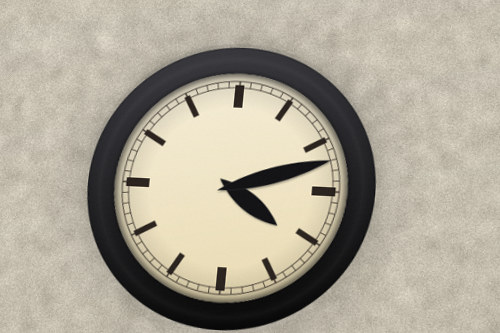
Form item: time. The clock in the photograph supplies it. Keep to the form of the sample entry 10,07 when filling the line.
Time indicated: 4,12
